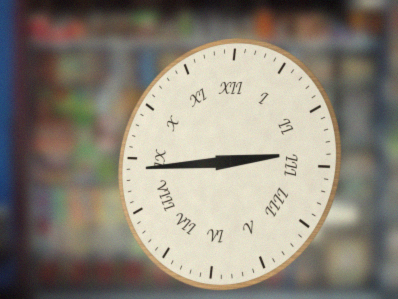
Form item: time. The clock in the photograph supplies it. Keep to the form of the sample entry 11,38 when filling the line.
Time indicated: 2,44
